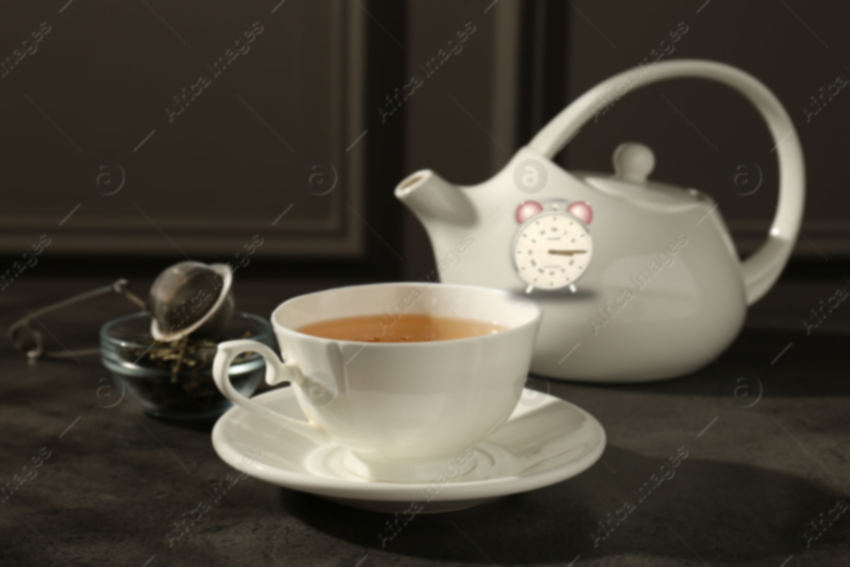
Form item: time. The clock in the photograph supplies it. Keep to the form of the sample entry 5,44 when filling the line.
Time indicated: 3,15
